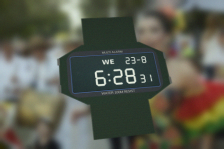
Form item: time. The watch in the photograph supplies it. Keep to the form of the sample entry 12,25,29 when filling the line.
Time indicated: 6,28,31
